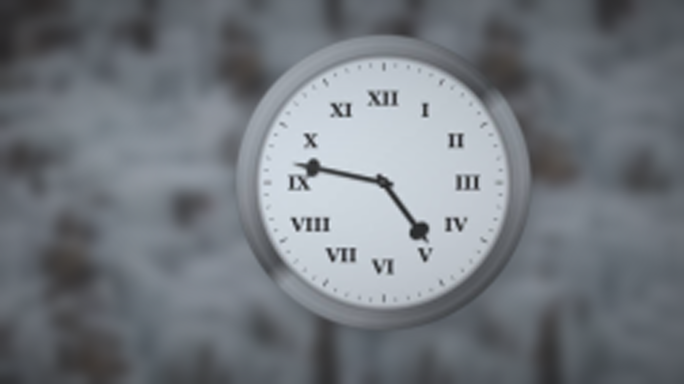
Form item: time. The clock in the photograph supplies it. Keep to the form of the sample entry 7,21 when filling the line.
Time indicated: 4,47
